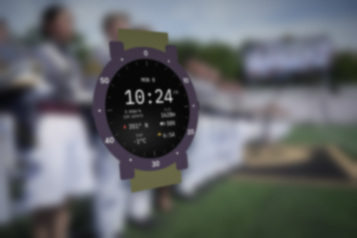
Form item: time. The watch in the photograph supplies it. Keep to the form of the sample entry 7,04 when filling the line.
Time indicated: 10,24
